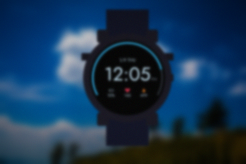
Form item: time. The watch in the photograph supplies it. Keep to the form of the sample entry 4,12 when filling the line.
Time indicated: 12,05
